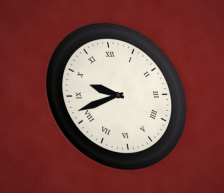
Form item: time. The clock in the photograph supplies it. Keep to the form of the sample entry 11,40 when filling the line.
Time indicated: 9,42
